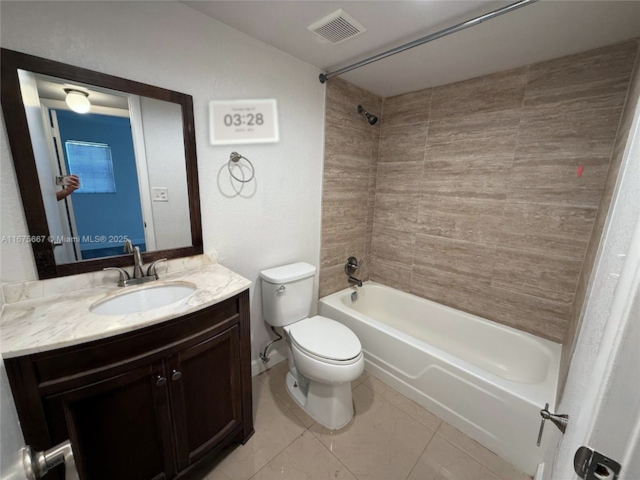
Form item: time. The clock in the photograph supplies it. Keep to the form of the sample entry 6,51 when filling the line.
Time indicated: 3,28
